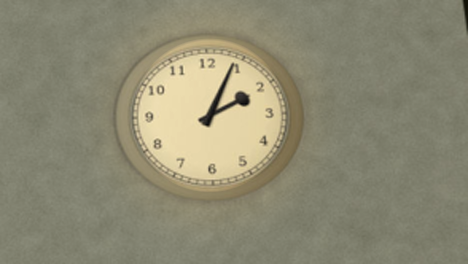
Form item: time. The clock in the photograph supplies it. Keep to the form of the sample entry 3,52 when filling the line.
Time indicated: 2,04
